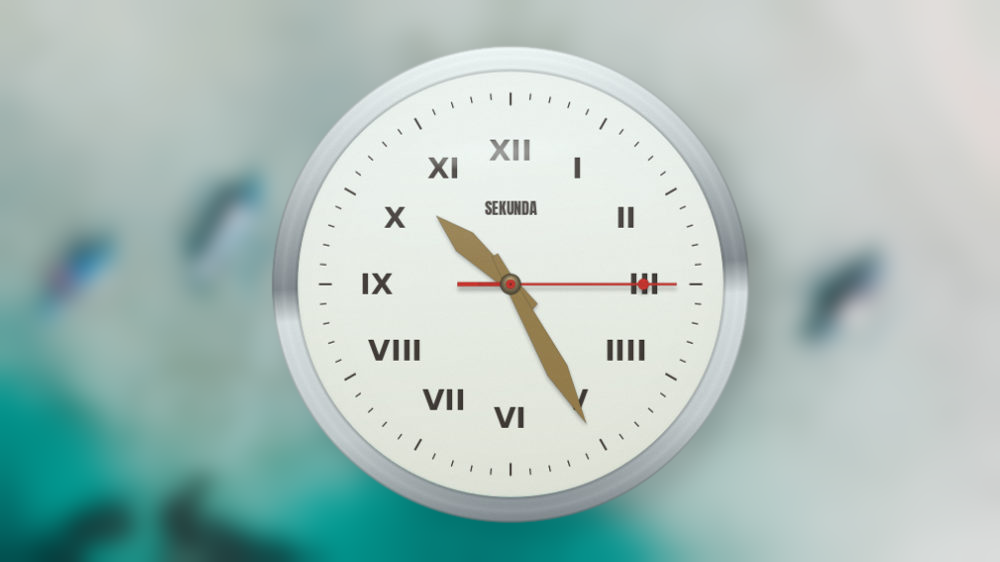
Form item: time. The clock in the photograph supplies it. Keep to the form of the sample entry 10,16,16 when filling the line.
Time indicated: 10,25,15
